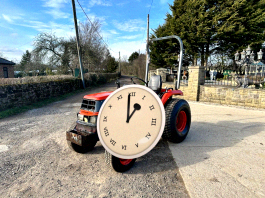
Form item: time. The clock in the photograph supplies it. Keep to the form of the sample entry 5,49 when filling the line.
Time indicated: 12,59
